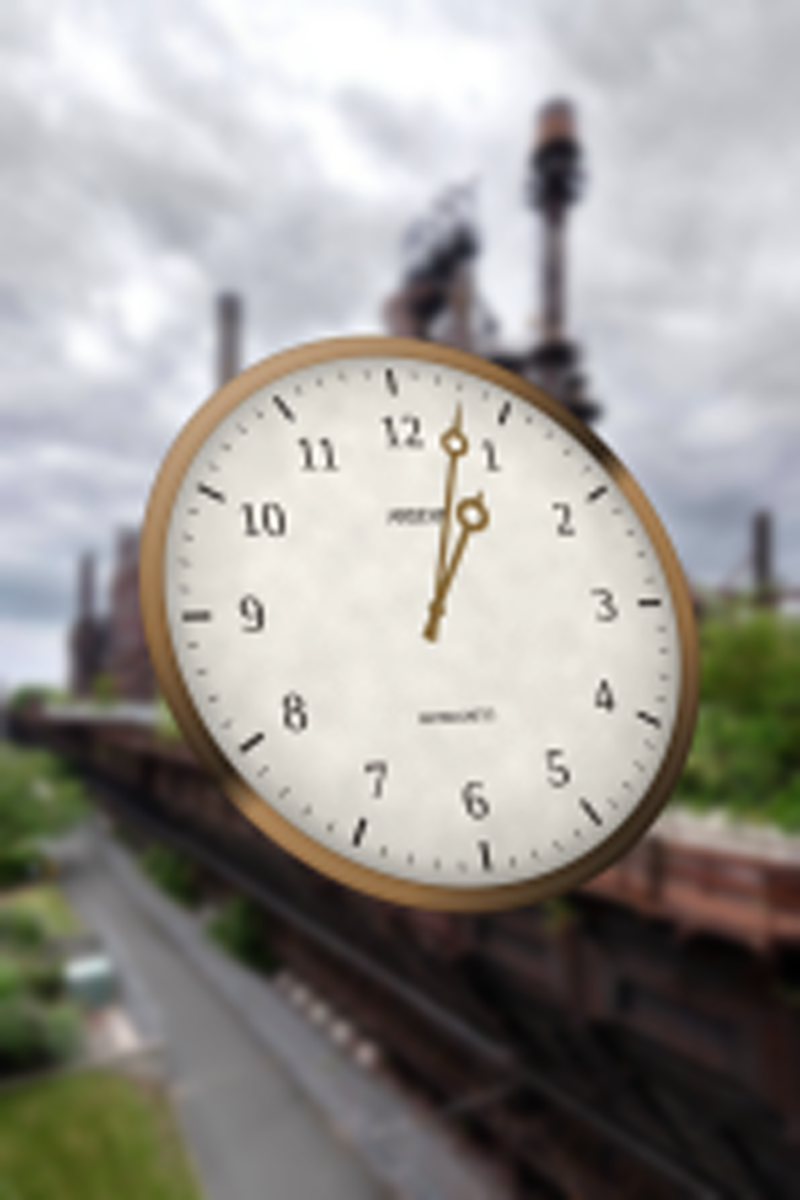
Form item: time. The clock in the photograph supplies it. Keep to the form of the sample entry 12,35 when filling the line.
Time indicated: 1,03
